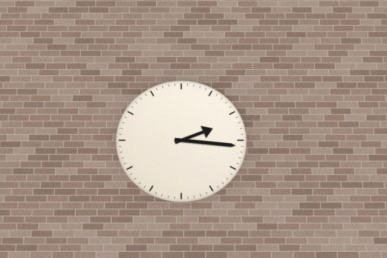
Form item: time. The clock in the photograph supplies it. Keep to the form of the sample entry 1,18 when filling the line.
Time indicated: 2,16
